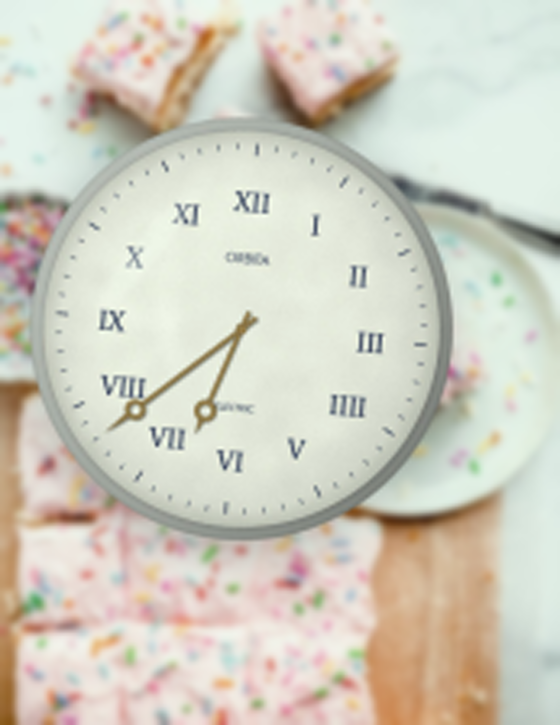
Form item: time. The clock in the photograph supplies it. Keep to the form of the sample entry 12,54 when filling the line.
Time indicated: 6,38
